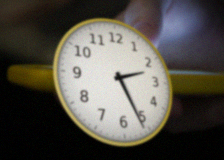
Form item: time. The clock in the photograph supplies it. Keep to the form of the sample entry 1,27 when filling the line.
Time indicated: 2,26
